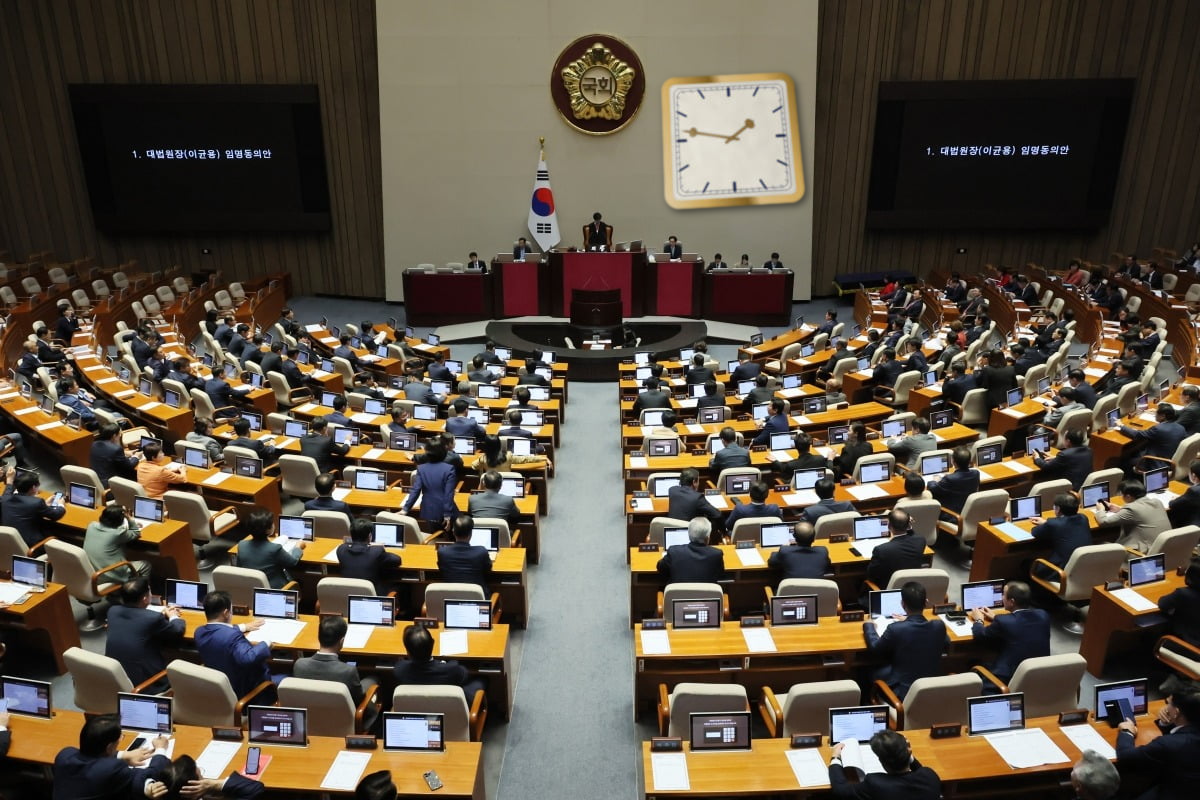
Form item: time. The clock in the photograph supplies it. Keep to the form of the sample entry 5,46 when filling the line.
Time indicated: 1,47
